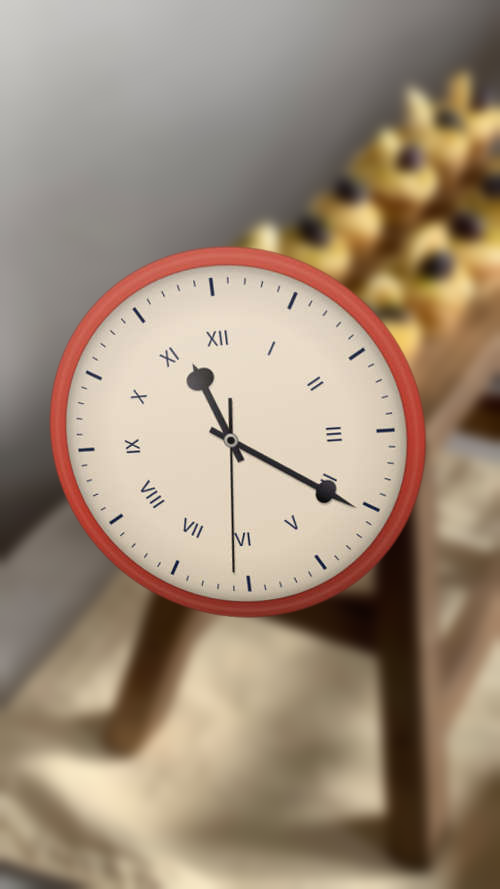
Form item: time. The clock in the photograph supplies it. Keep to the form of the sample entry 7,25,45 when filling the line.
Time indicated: 11,20,31
